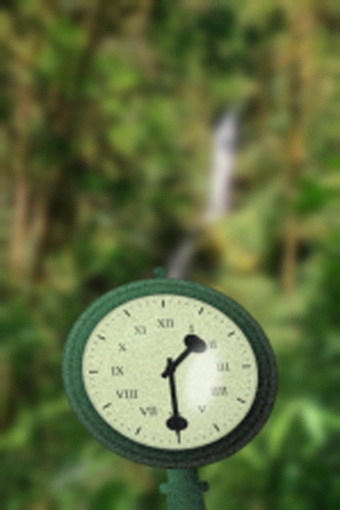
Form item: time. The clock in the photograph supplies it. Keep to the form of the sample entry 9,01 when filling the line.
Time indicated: 1,30
